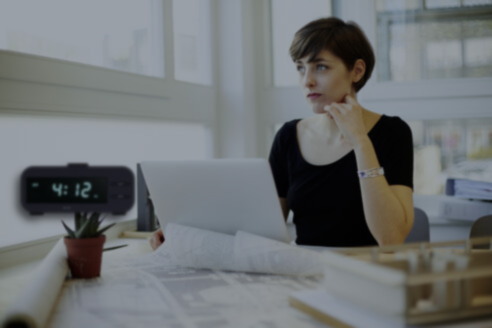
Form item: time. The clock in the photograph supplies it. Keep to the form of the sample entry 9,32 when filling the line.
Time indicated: 4,12
